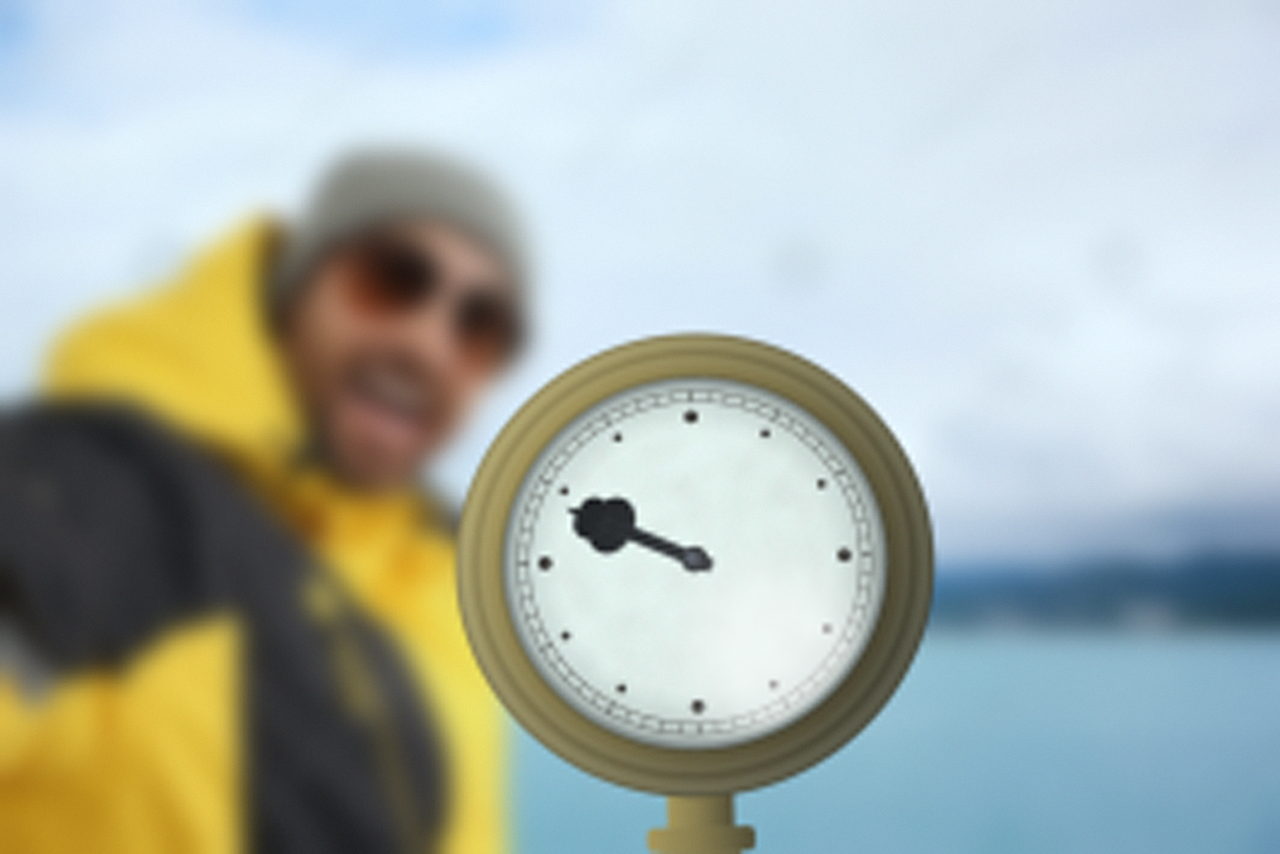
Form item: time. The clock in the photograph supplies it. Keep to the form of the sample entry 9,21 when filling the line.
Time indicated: 9,49
